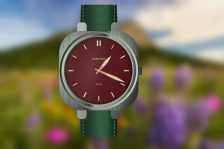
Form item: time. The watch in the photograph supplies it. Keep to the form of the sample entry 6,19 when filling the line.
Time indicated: 1,19
